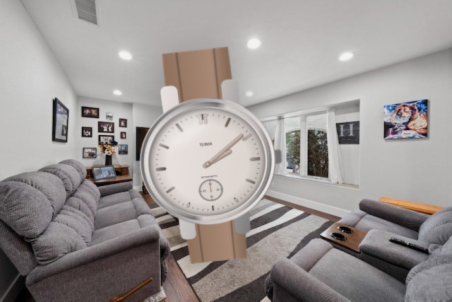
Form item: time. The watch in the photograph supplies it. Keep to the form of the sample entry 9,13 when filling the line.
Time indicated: 2,09
